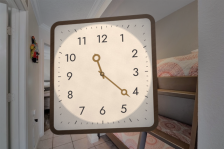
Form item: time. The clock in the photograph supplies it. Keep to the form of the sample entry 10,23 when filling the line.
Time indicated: 11,22
